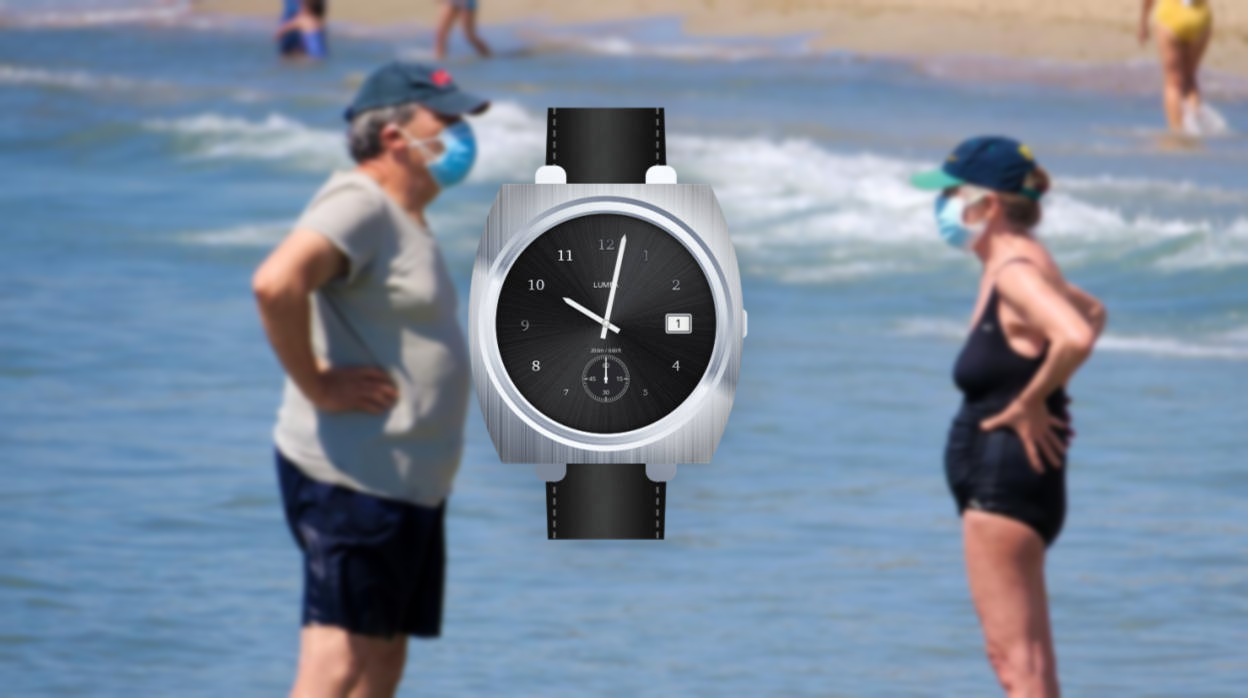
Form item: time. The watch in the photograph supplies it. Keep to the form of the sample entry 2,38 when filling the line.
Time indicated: 10,02
